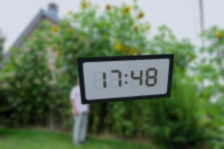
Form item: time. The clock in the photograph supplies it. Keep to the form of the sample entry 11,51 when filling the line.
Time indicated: 17,48
